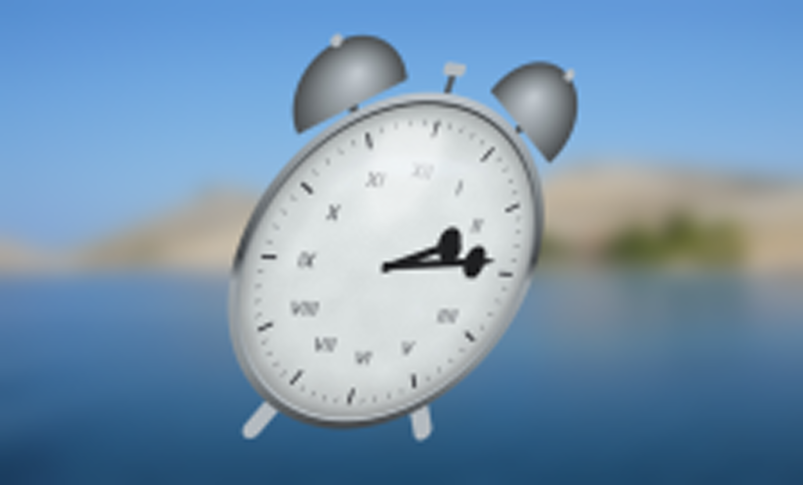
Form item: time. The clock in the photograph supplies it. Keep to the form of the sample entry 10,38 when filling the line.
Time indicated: 2,14
